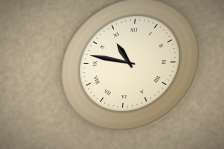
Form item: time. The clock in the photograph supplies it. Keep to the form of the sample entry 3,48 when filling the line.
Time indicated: 10,47
